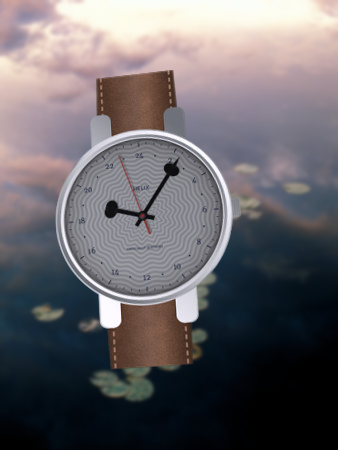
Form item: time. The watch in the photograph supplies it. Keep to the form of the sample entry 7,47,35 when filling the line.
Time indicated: 19,05,57
